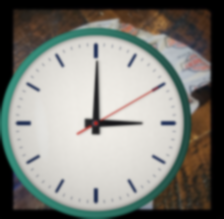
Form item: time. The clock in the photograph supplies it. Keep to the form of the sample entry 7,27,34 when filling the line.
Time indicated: 3,00,10
